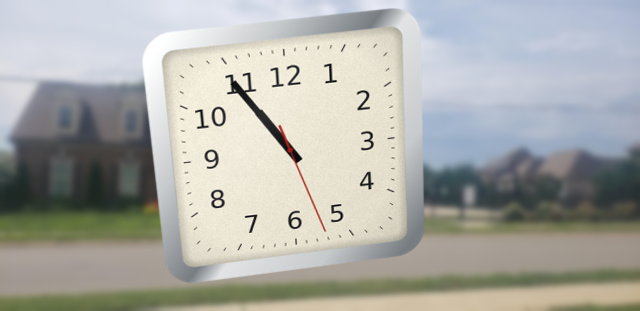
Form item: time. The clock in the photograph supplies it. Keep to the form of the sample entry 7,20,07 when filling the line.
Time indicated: 10,54,27
